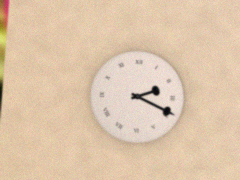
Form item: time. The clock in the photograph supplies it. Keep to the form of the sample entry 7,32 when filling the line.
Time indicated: 2,19
